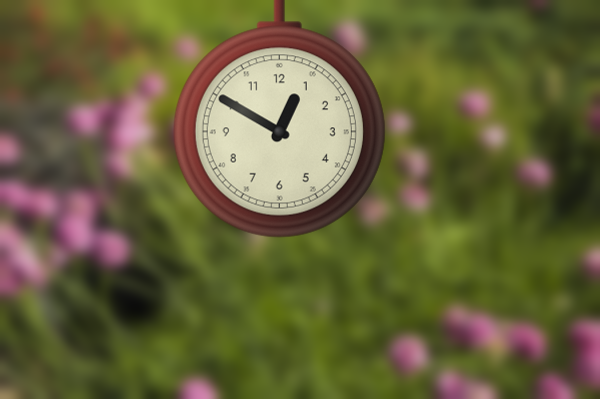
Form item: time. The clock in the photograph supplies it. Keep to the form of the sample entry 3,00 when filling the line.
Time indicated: 12,50
